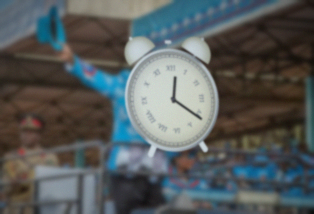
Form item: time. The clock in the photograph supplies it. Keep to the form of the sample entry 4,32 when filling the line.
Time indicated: 12,21
